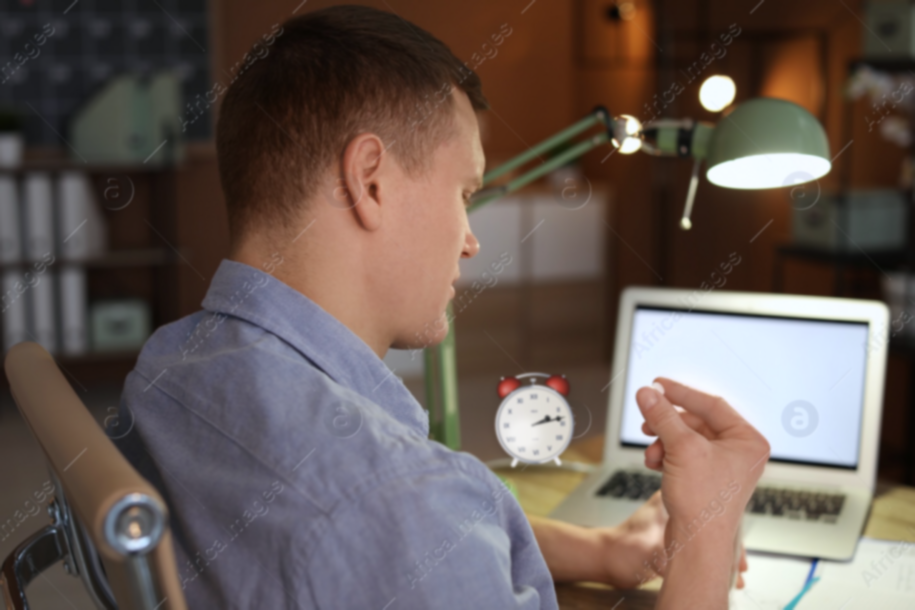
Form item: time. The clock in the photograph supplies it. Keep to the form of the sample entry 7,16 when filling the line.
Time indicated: 2,13
